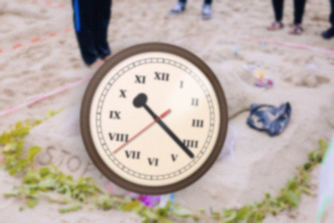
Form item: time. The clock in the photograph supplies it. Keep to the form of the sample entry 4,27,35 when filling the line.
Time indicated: 10,21,38
